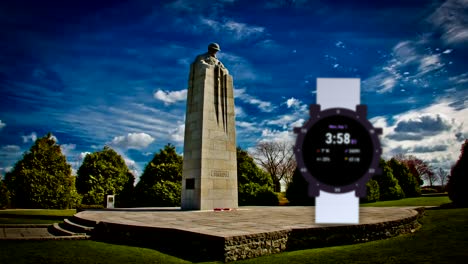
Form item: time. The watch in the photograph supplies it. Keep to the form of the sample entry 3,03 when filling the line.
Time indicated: 3,58
